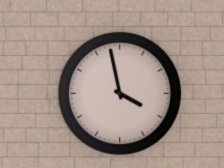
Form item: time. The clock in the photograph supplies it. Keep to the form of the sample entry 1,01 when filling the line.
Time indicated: 3,58
